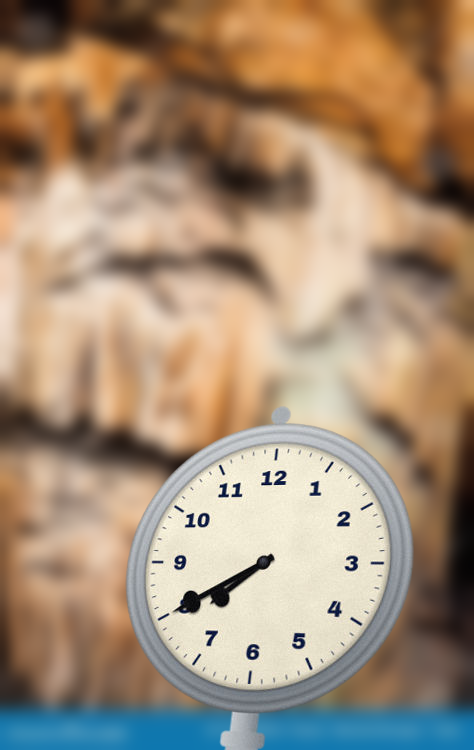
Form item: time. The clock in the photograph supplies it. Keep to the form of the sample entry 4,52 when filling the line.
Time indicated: 7,40
